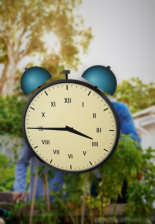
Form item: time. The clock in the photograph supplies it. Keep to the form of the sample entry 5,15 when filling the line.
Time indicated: 3,45
